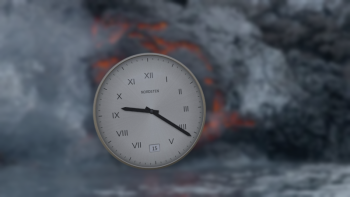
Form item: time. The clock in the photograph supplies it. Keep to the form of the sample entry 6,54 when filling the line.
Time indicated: 9,21
